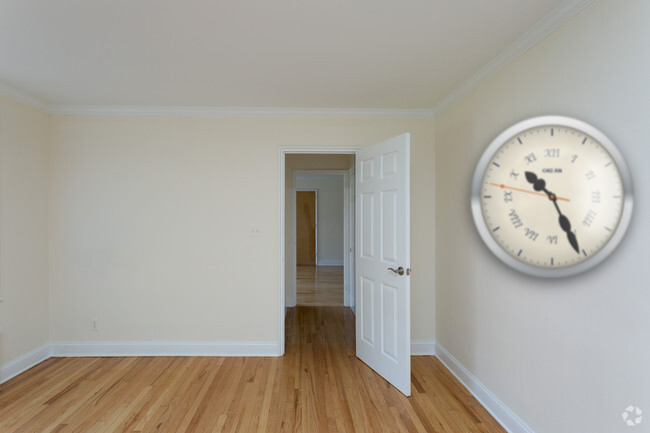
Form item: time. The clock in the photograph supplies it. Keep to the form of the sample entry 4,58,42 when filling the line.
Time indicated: 10,25,47
